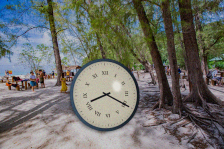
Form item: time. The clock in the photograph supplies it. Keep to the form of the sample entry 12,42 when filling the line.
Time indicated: 8,20
